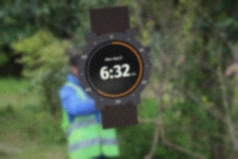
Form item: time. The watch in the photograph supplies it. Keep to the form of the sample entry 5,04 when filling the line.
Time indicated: 6,32
